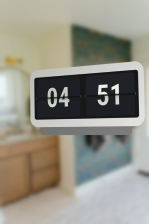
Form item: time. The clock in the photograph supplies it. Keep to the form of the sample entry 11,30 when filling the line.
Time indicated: 4,51
